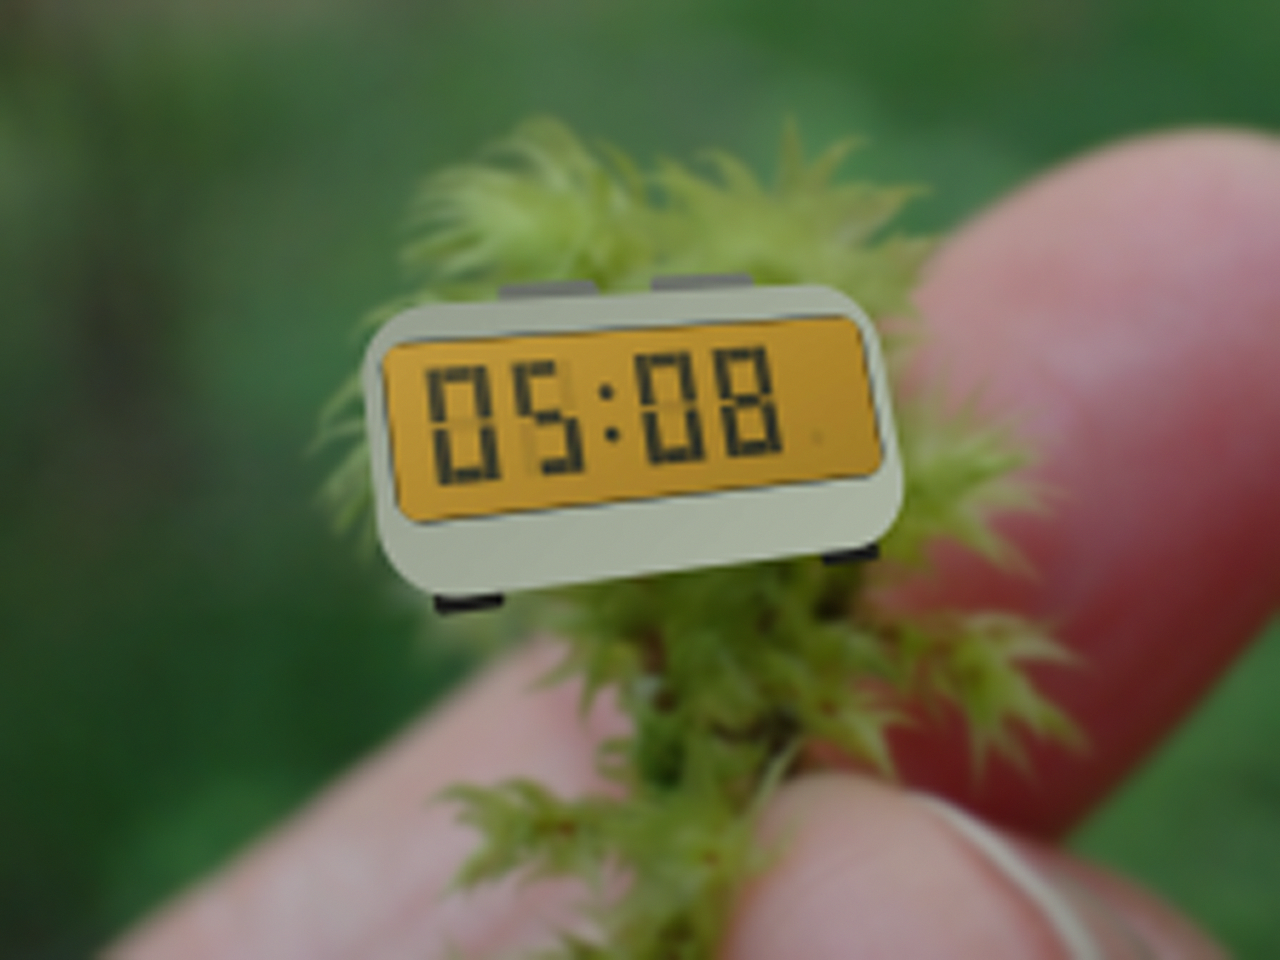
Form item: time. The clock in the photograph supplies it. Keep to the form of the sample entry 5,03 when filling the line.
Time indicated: 5,08
